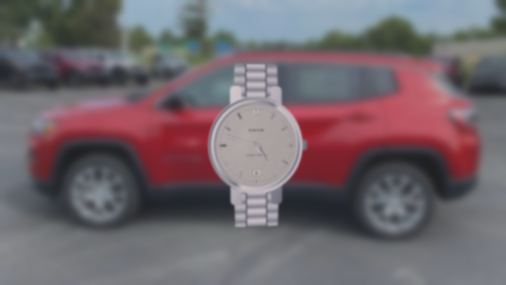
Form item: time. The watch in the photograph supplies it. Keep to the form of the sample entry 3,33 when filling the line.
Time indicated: 4,48
